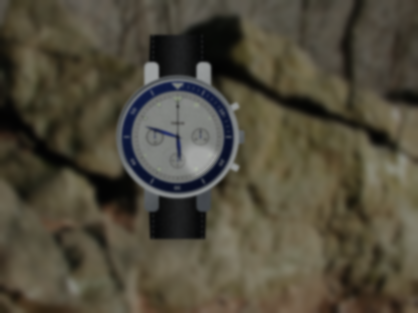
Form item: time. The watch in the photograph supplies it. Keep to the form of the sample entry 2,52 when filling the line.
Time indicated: 5,48
